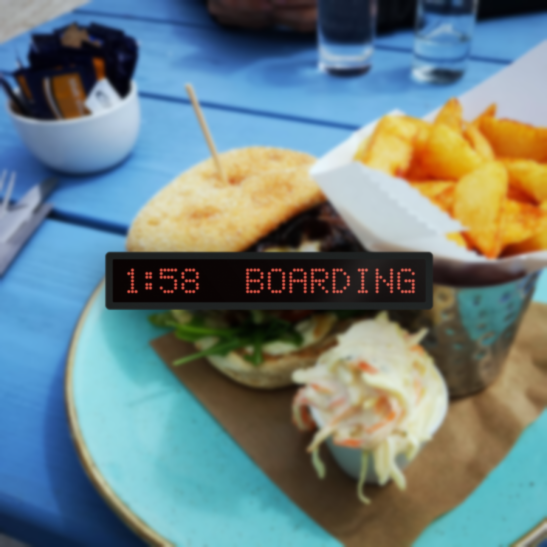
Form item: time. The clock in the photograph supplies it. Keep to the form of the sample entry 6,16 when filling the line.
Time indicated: 1,58
